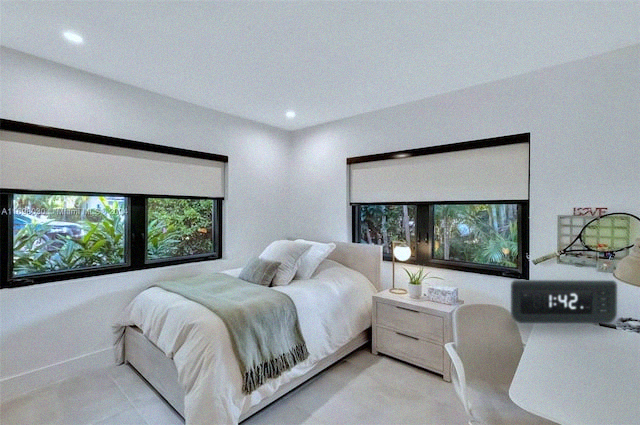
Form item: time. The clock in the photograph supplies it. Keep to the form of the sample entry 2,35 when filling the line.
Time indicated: 1,42
